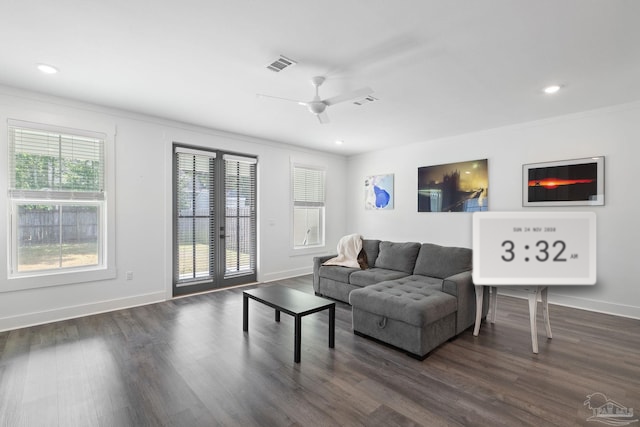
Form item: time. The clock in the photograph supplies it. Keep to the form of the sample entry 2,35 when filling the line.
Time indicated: 3,32
